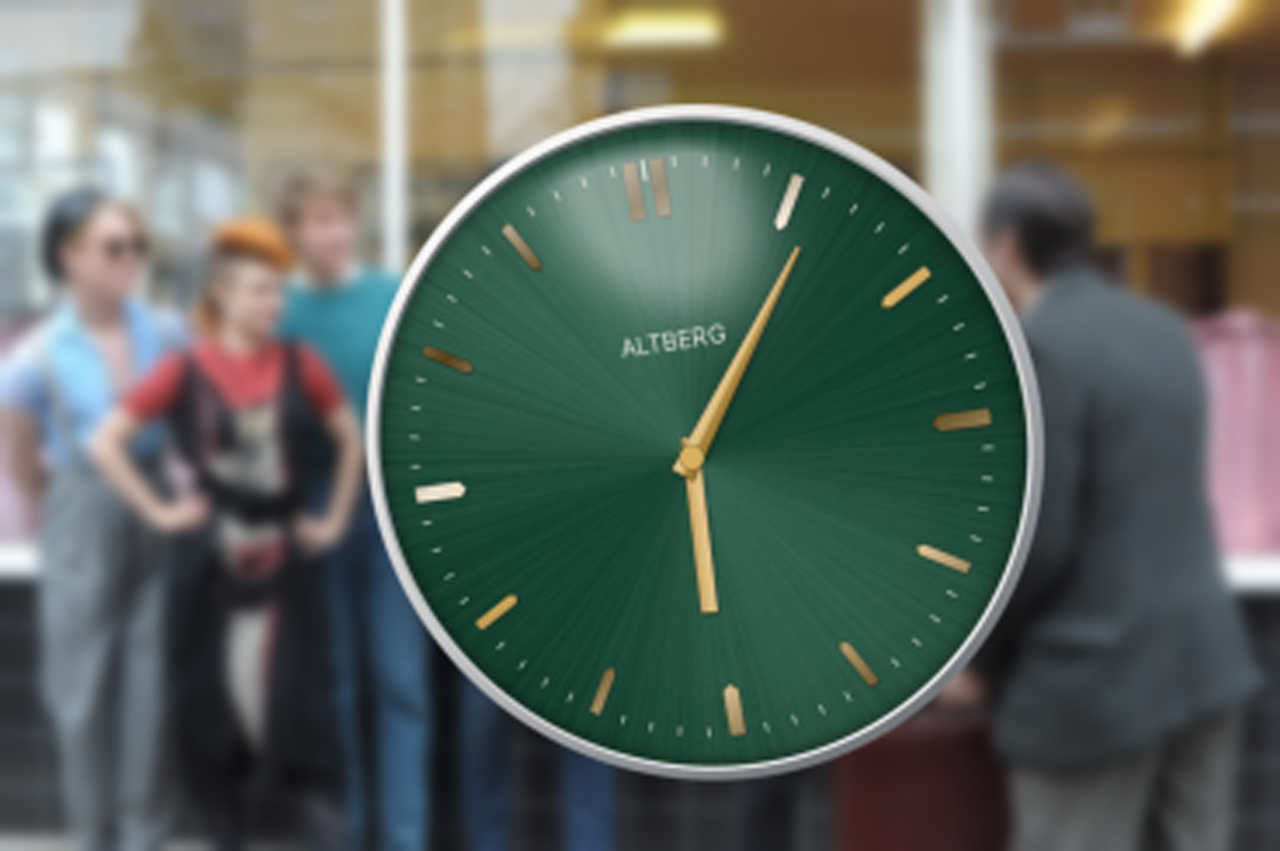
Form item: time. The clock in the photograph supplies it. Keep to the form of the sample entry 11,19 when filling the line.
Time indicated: 6,06
